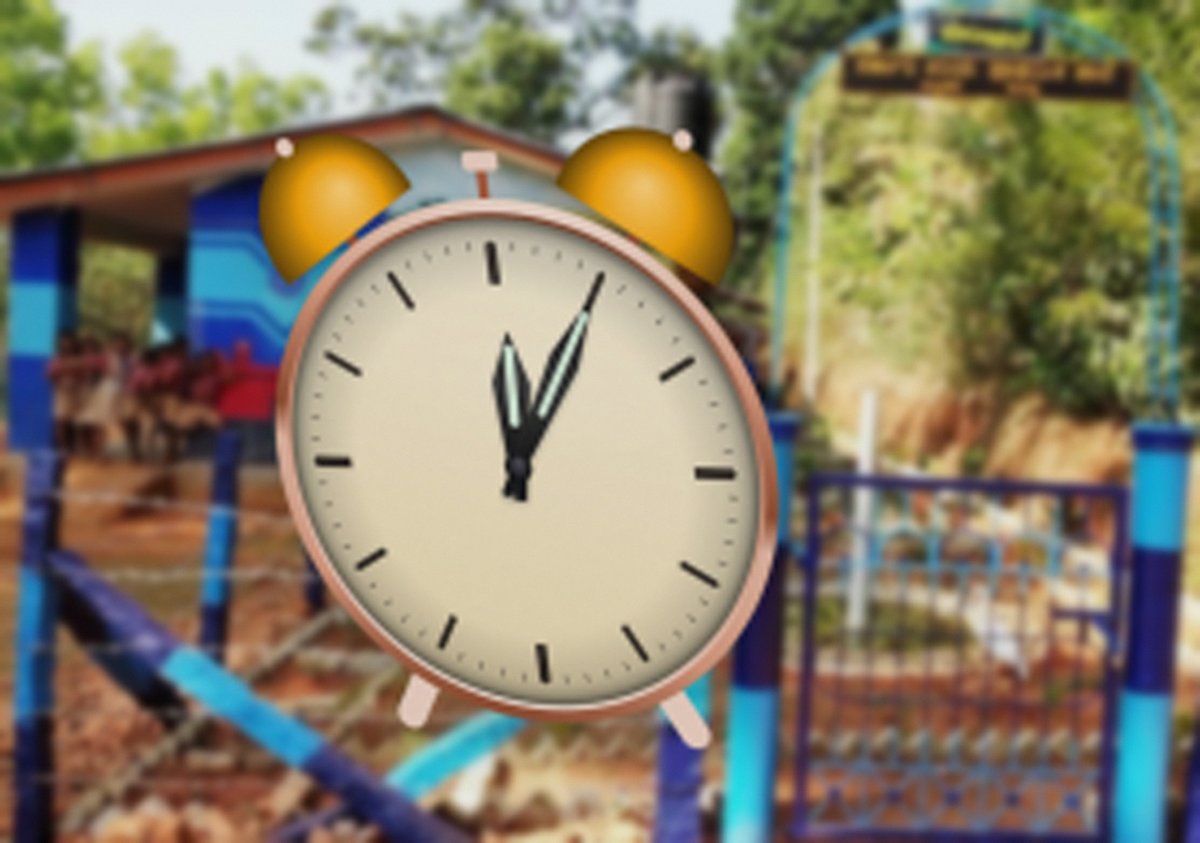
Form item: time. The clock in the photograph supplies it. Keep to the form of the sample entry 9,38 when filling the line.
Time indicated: 12,05
